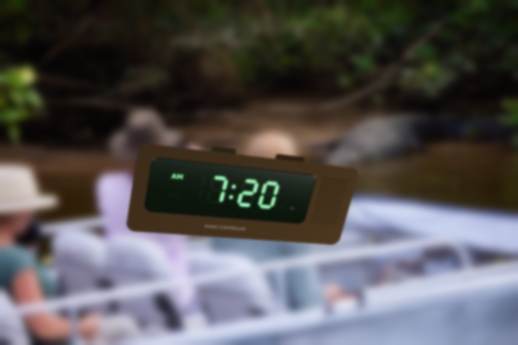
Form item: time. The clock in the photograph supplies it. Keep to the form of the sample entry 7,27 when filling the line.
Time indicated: 7,20
